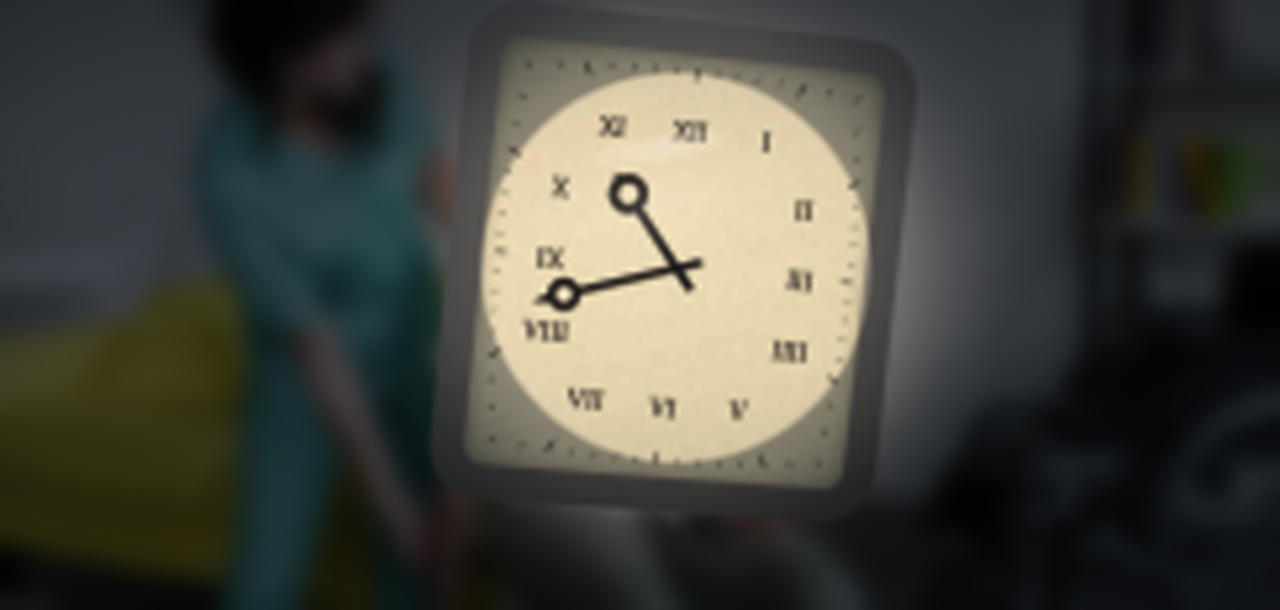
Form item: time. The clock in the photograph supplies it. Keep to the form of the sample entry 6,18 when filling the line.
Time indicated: 10,42
